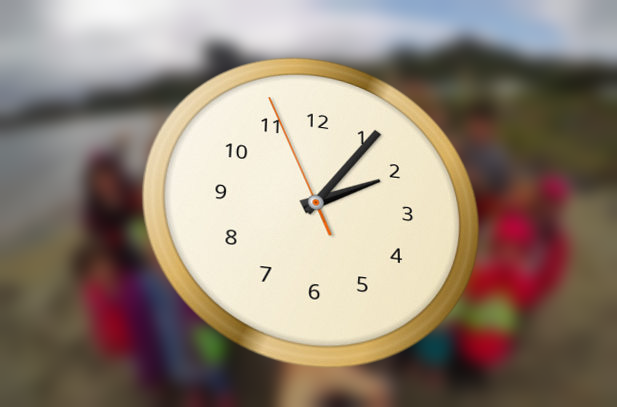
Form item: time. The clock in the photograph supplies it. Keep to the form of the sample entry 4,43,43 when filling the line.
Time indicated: 2,05,56
